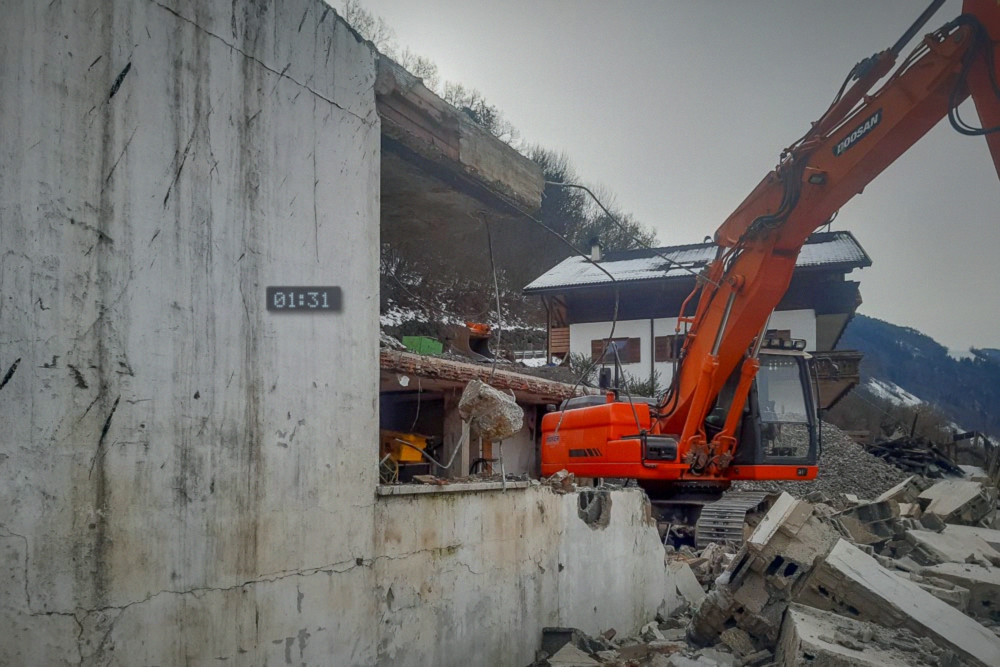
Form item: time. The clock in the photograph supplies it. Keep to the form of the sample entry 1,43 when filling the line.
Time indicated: 1,31
